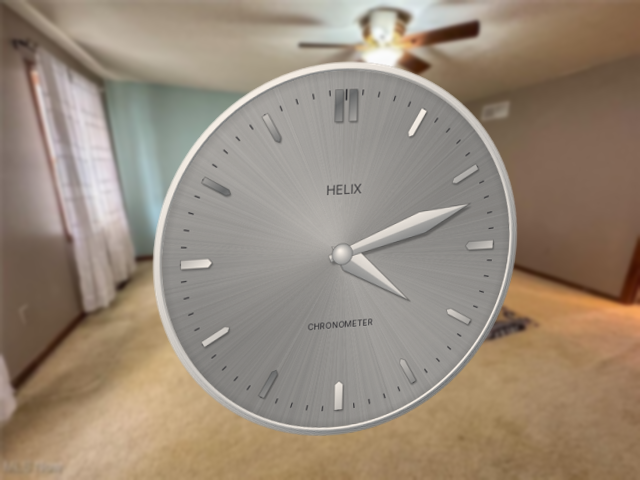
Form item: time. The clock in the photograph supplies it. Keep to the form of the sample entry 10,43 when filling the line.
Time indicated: 4,12
